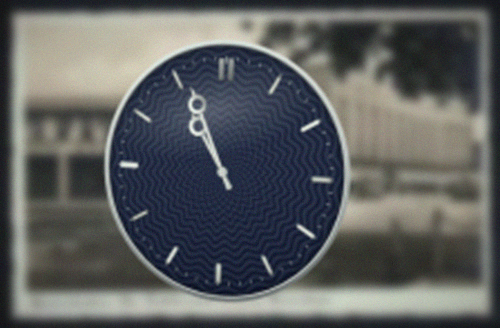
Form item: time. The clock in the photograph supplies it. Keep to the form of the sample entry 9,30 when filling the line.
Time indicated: 10,56
